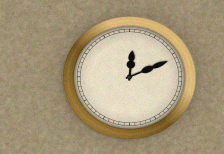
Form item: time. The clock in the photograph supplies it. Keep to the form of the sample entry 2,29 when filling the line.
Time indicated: 12,11
